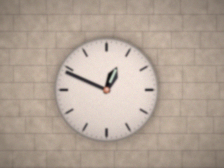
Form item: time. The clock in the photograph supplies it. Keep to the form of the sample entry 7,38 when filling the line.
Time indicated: 12,49
